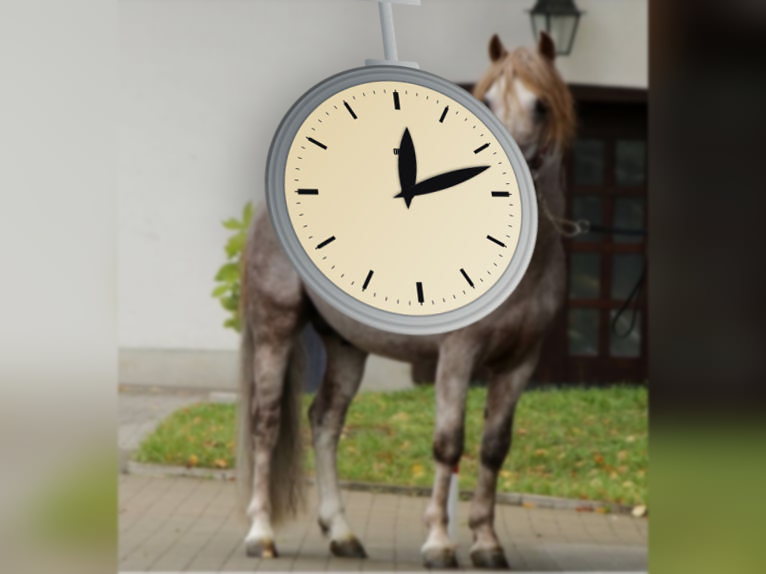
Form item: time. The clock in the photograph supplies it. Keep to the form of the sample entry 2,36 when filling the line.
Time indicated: 12,12
